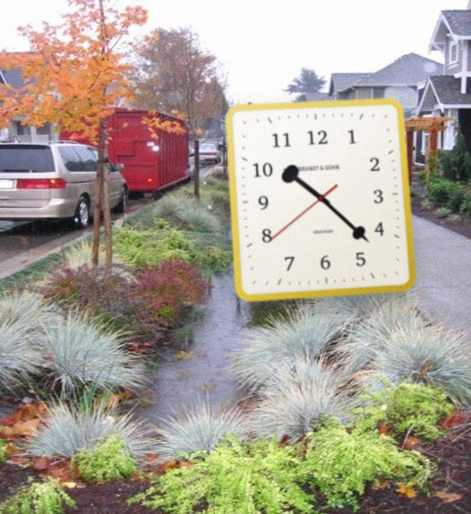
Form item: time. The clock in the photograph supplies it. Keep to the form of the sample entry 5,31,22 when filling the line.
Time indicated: 10,22,39
